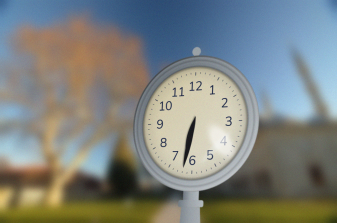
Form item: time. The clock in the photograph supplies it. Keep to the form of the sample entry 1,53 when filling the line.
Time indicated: 6,32
